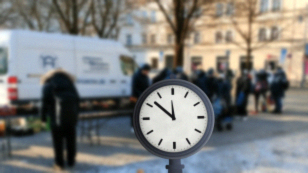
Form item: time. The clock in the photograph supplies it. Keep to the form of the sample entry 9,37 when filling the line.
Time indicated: 11,52
